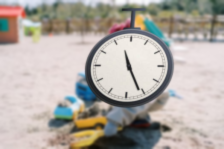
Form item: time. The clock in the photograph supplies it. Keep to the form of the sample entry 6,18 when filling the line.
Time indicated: 11,26
